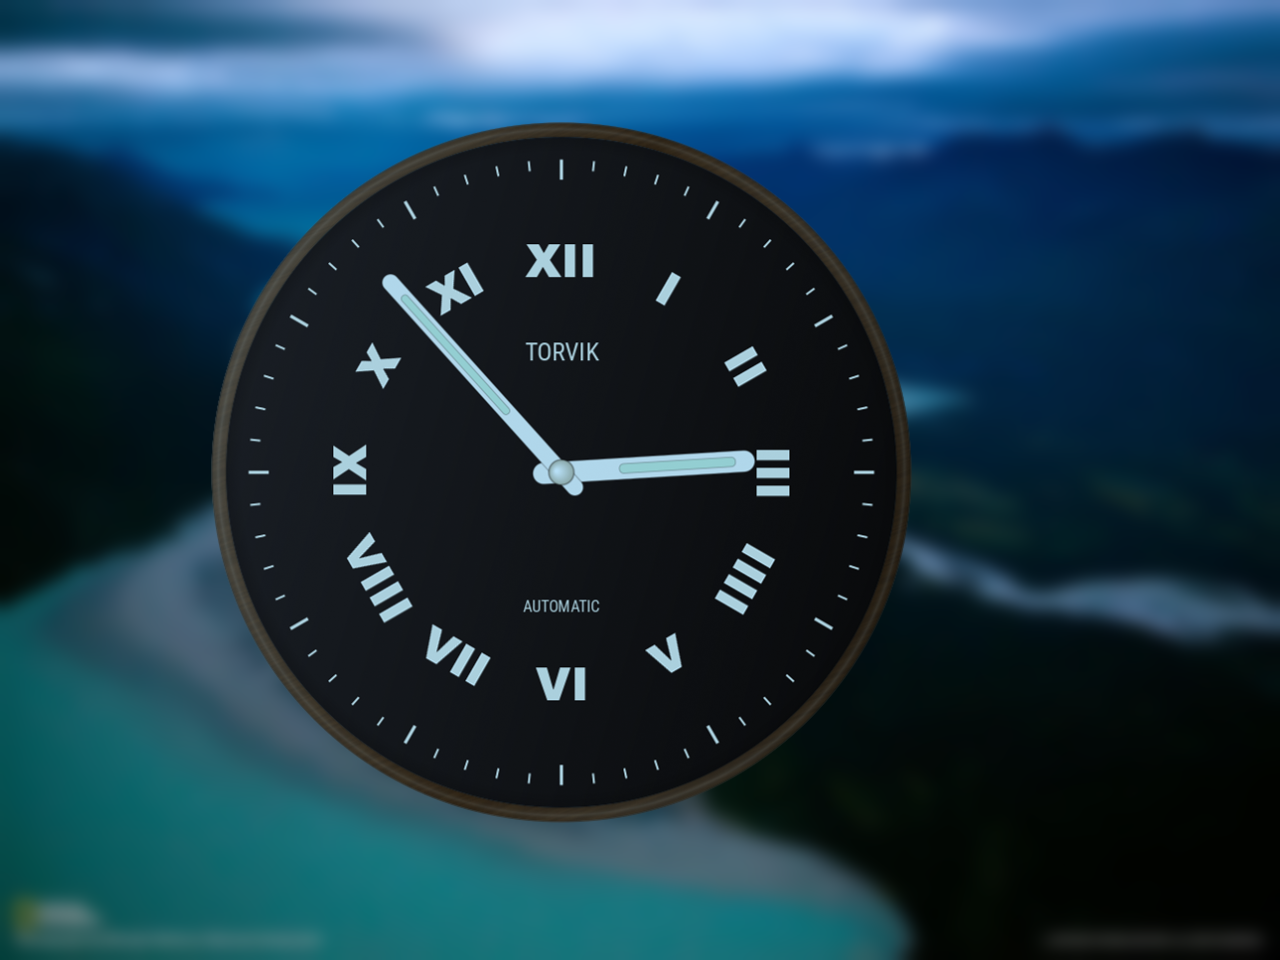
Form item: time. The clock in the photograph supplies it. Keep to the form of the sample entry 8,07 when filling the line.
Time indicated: 2,53
